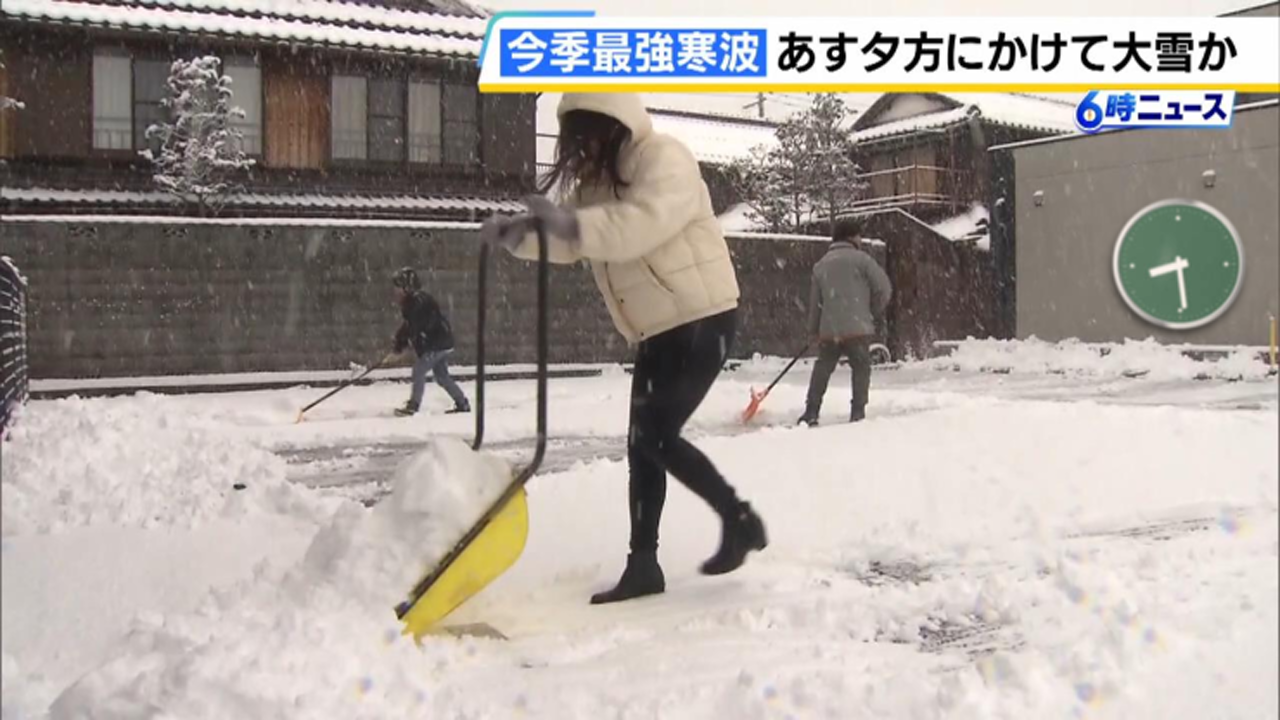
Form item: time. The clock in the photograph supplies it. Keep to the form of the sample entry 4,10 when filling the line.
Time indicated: 8,29
